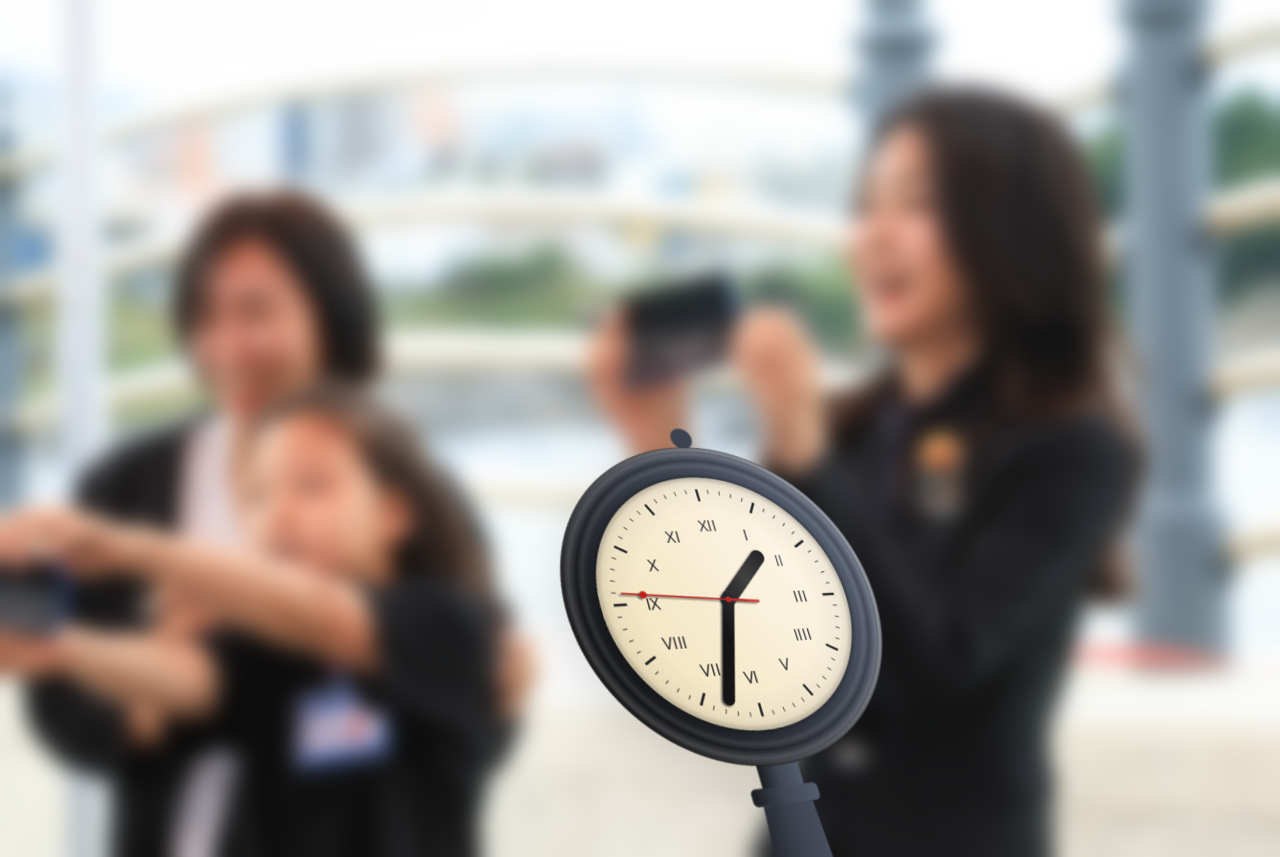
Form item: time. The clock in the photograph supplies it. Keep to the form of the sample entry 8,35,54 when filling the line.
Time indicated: 1,32,46
